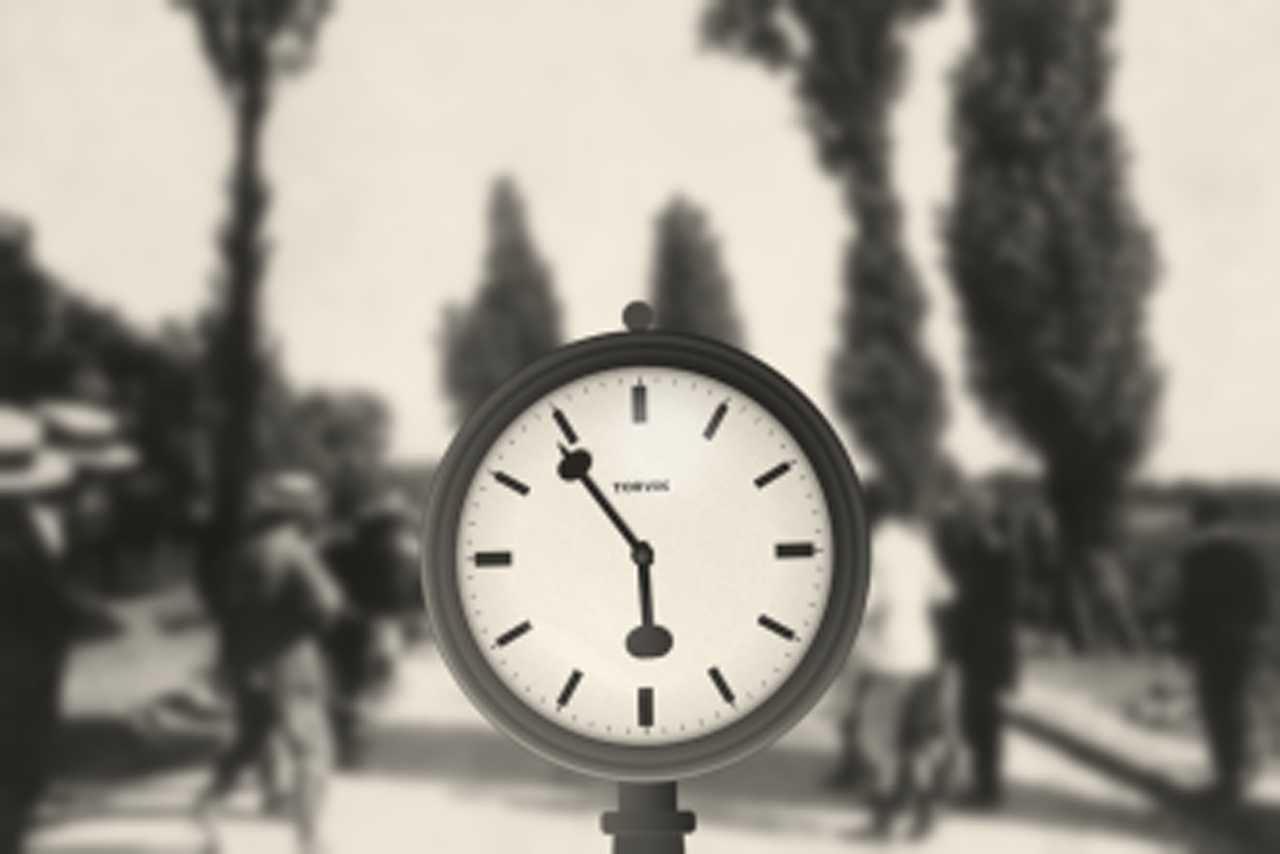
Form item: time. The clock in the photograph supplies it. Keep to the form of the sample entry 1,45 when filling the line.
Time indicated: 5,54
